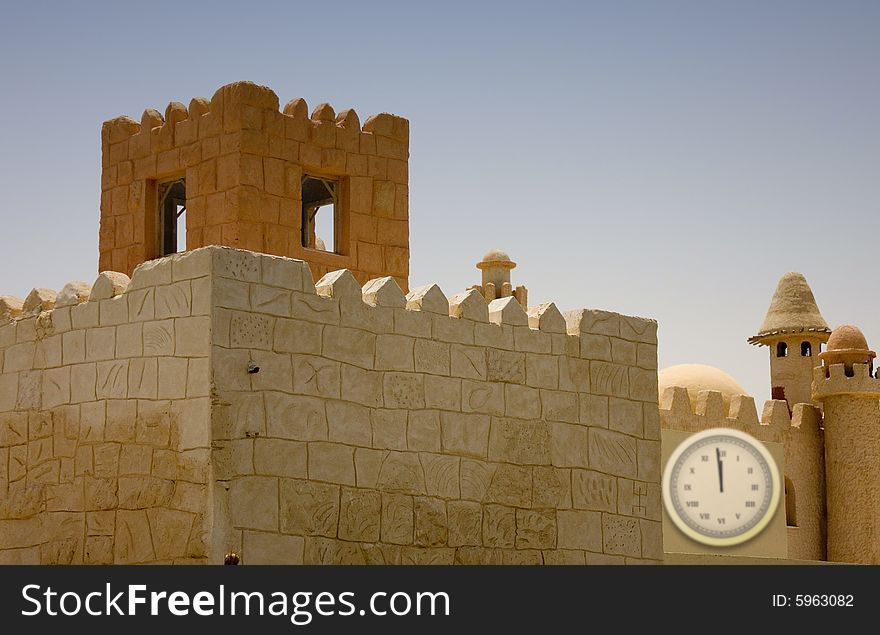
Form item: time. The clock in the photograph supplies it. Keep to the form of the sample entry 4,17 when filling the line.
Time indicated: 11,59
